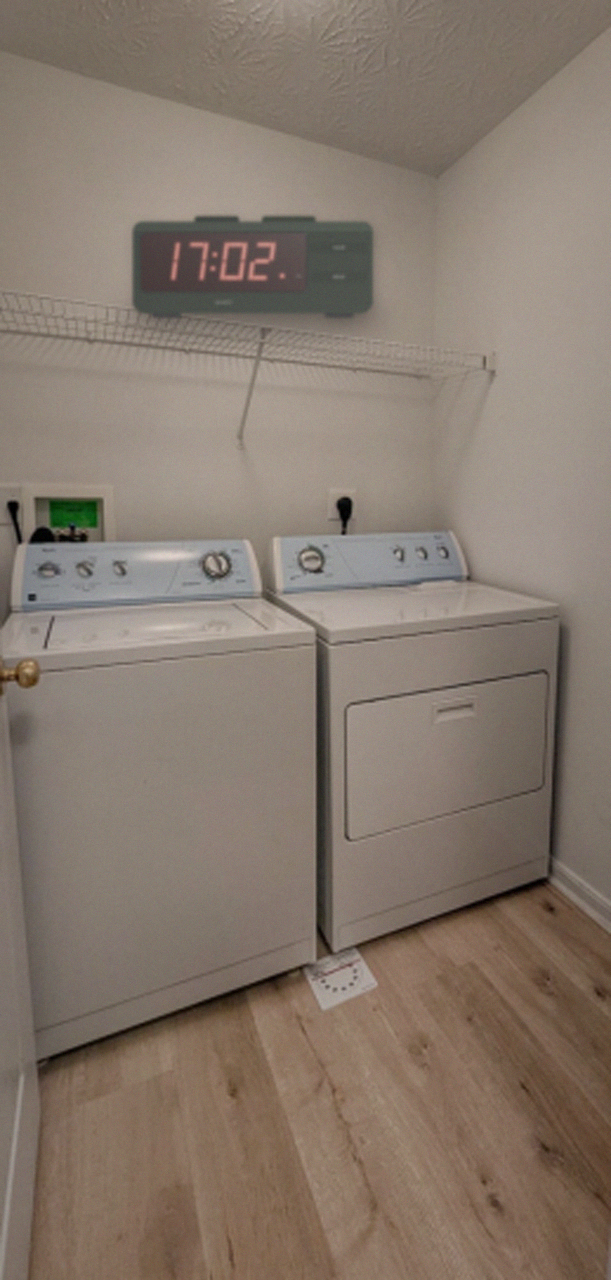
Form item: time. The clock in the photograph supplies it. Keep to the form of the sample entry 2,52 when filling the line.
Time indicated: 17,02
